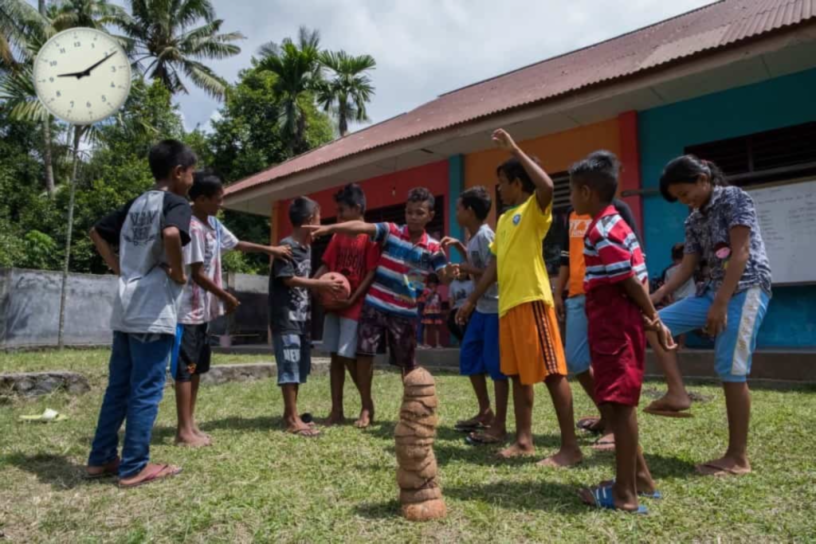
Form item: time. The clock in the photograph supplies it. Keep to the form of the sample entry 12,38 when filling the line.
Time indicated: 9,11
